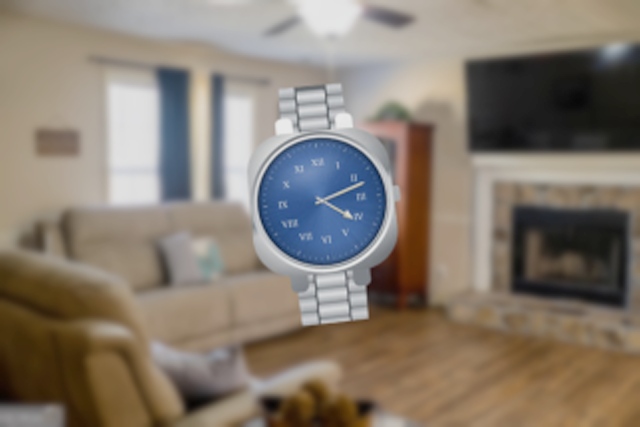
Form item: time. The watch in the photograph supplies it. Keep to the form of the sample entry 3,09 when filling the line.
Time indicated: 4,12
